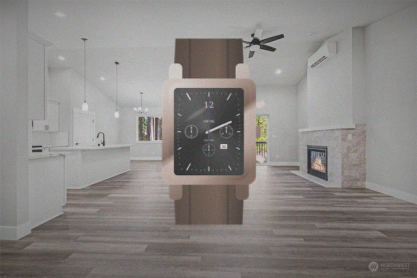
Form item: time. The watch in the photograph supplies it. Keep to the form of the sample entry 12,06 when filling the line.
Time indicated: 2,11
